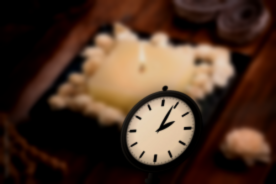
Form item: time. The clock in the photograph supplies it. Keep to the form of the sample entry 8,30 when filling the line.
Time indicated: 2,04
